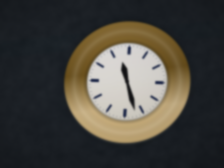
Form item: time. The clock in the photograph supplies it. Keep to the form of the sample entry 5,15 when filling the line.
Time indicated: 11,27
